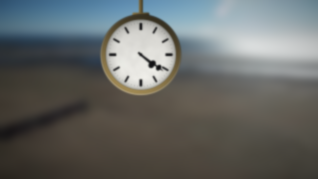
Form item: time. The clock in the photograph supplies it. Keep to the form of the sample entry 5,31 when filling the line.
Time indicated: 4,21
